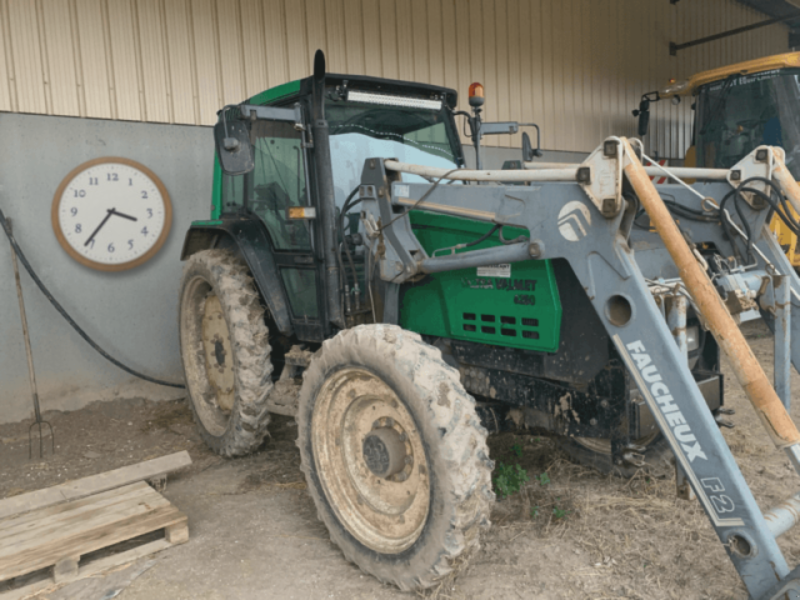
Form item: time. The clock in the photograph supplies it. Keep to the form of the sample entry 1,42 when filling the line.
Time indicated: 3,36
